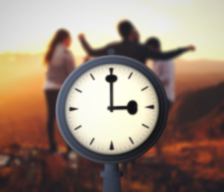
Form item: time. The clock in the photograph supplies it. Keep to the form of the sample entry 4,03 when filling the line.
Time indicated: 3,00
